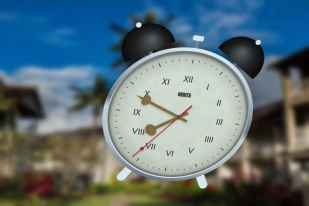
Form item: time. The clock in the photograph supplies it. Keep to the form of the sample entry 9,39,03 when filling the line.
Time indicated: 7,48,36
